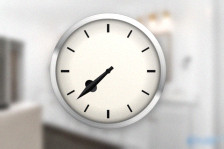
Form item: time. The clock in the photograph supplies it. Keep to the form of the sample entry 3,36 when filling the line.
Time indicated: 7,38
